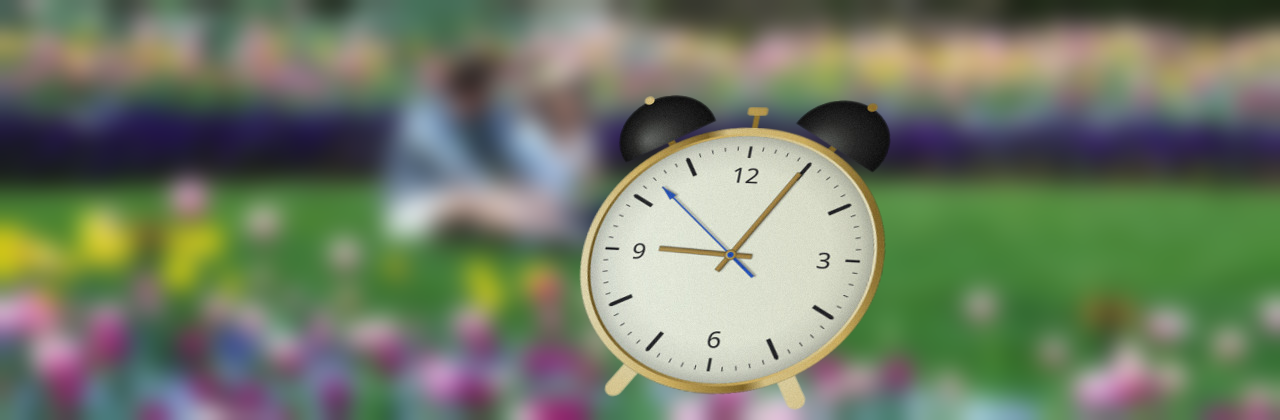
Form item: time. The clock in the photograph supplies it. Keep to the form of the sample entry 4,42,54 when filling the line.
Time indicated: 9,04,52
